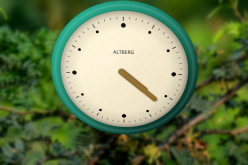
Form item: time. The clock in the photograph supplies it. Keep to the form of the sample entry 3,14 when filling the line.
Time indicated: 4,22
